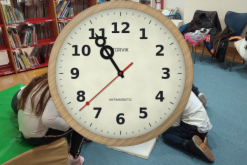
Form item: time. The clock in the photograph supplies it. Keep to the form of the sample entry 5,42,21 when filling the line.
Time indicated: 10,54,38
